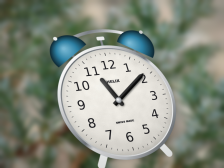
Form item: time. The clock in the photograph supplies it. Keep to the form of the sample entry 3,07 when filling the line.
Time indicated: 11,09
